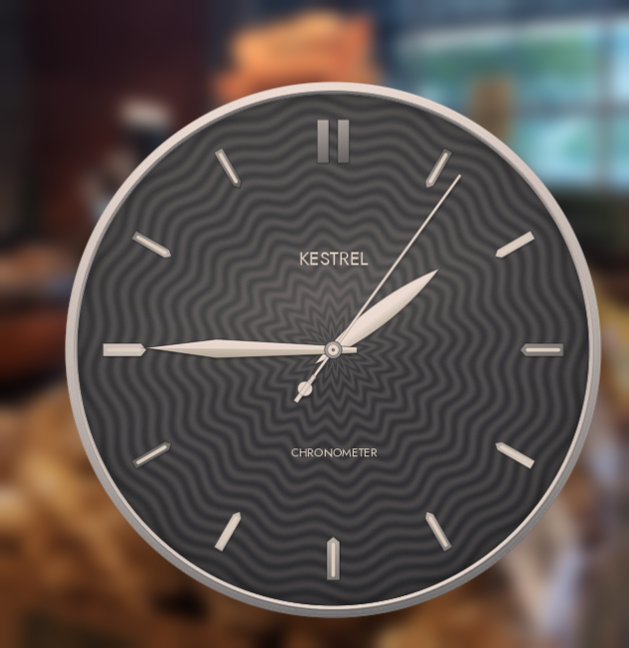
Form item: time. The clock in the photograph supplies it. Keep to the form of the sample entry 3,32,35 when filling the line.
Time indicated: 1,45,06
